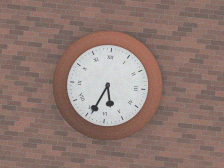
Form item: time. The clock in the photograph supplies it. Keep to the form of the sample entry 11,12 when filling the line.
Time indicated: 5,34
